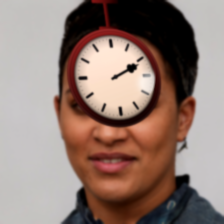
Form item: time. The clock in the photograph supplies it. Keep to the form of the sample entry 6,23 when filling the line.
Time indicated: 2,11
